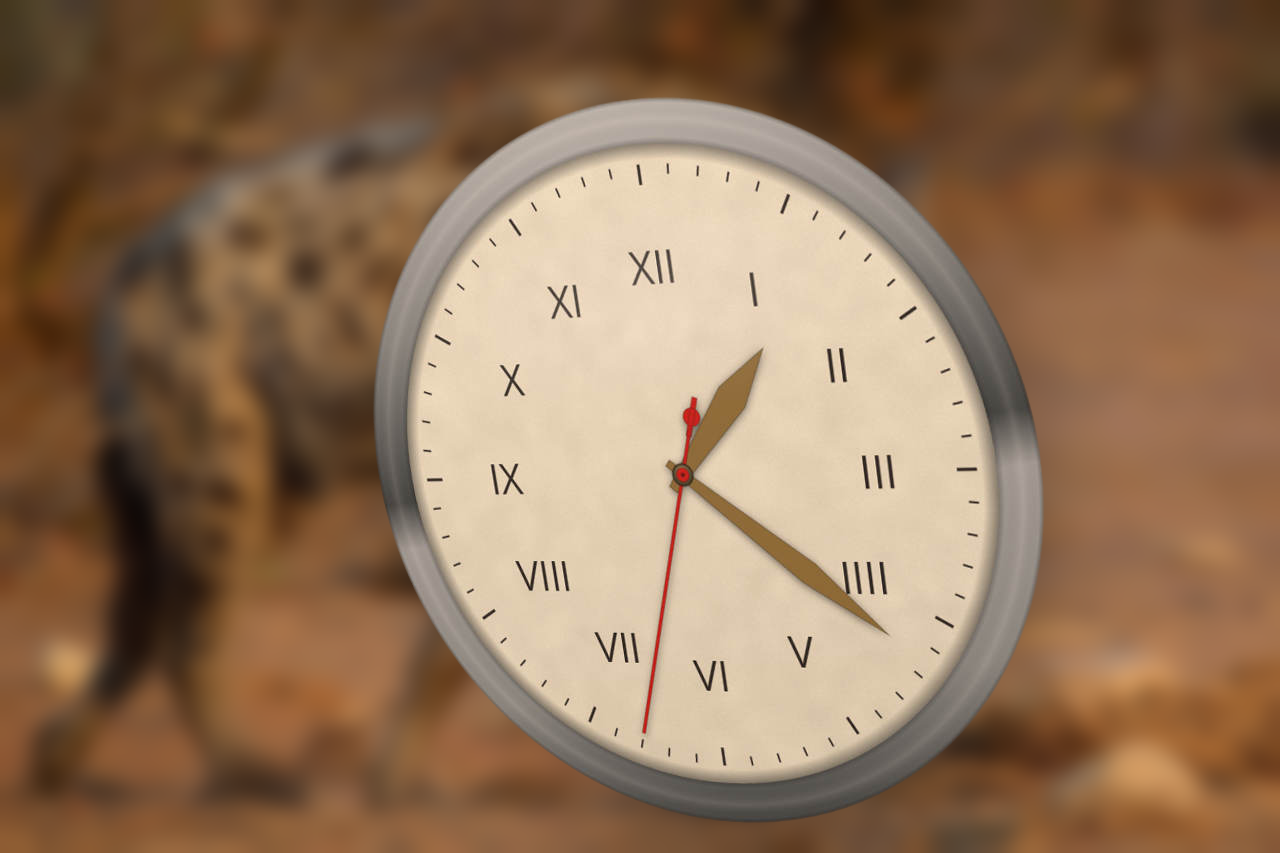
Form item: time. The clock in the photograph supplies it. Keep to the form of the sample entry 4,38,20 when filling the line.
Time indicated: 1,21,33
